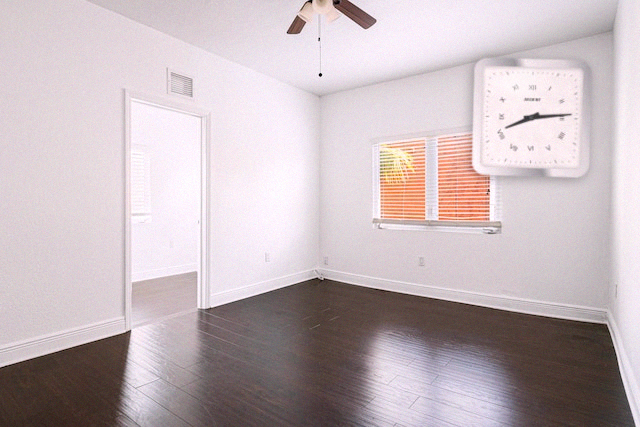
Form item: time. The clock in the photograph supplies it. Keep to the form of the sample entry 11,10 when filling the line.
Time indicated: 8,14
